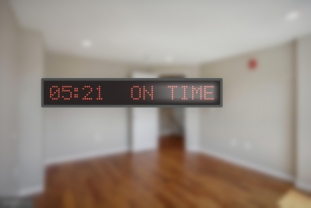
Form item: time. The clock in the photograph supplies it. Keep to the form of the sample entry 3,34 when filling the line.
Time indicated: 5,21
